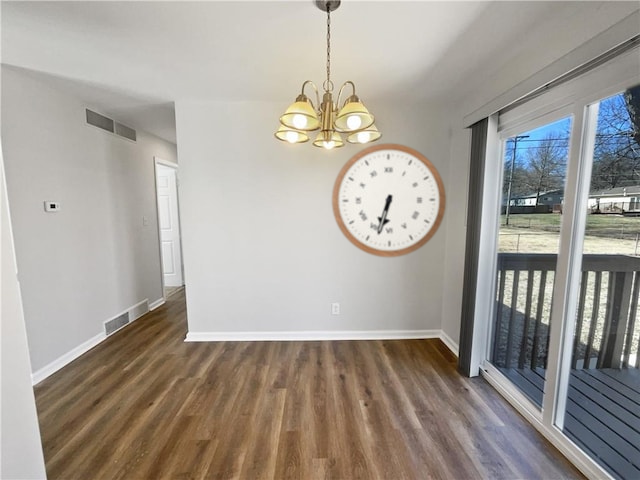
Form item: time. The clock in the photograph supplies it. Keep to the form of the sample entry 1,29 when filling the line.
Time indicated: 6,33
